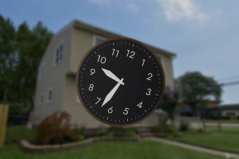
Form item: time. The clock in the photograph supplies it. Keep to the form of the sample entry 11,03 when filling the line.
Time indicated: 9,33
